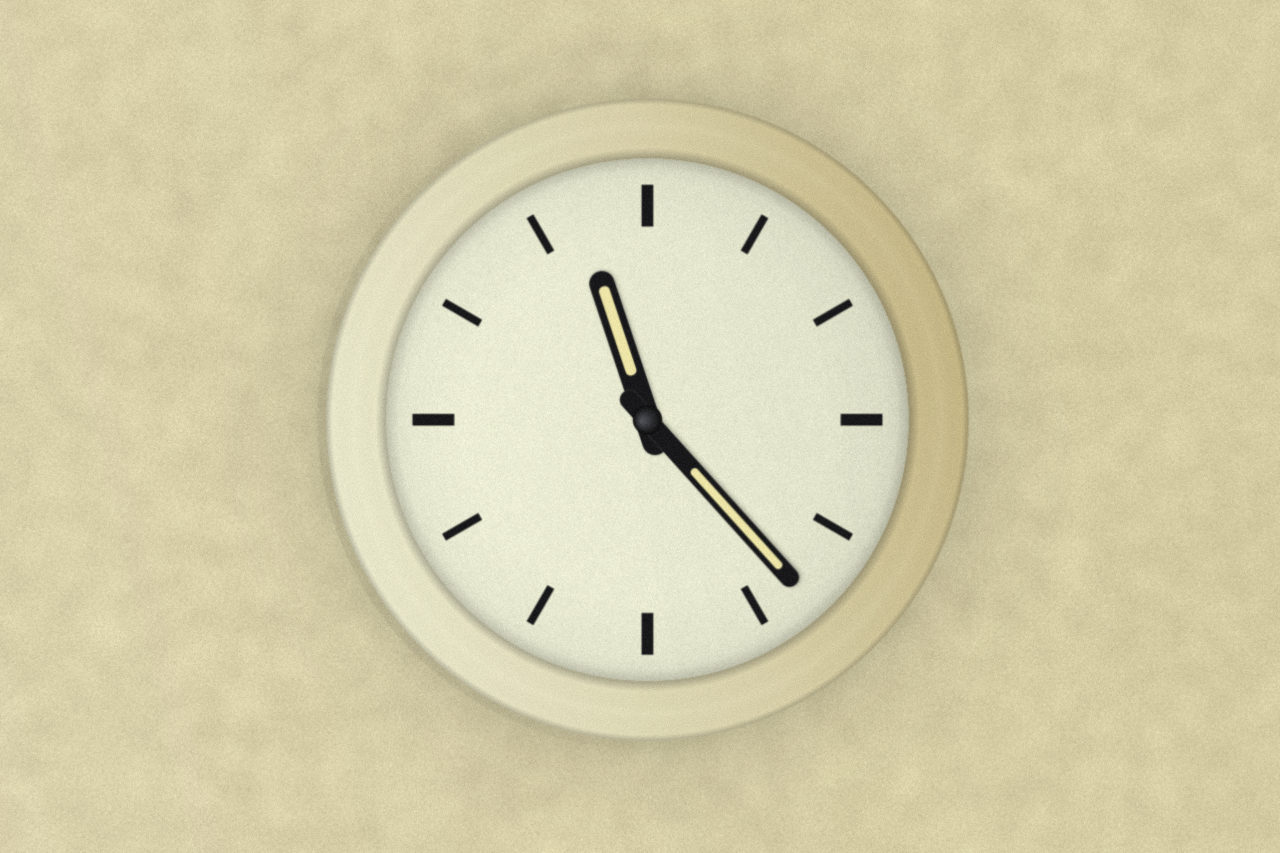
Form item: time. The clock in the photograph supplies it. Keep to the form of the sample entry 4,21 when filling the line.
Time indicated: 11,23
